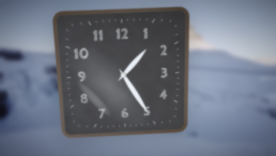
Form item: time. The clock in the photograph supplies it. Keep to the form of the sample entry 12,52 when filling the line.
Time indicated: 1,25
